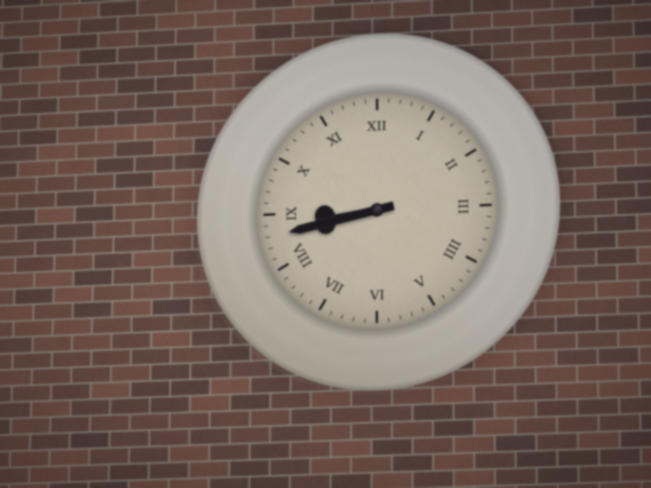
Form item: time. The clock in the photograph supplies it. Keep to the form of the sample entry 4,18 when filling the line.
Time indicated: 8,43
